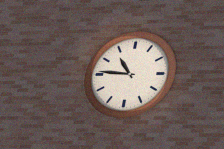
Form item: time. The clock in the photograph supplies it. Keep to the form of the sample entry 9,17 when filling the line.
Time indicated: 10,46
